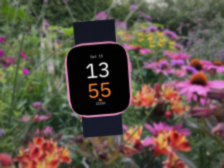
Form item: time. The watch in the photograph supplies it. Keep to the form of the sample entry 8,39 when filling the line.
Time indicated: 13,55
